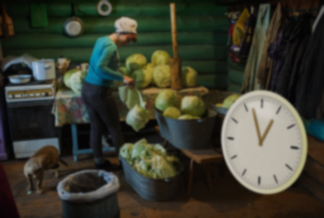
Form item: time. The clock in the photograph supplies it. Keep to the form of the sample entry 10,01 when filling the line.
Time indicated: 12,57
